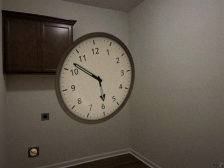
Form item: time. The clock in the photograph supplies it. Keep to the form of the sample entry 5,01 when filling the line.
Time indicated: 5,52
